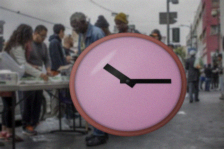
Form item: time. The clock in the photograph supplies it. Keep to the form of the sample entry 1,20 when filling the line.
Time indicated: 10,15
